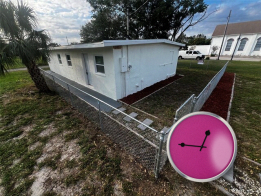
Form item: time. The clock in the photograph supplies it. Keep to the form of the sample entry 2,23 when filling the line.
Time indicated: 12,46
